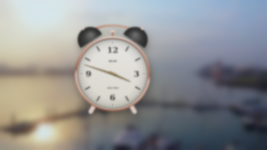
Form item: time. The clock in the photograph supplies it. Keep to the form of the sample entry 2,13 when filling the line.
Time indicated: 3,48
